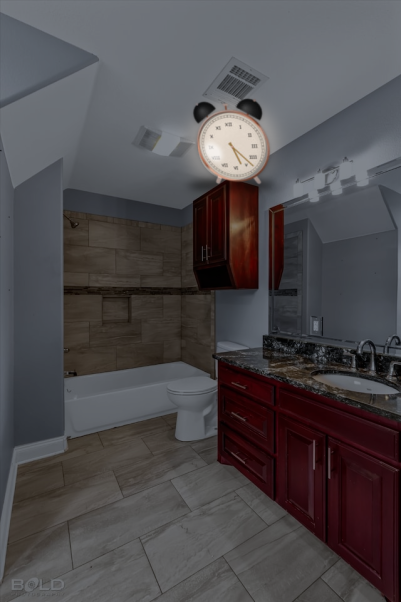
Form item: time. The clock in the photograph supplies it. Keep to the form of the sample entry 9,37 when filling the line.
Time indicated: 5,23
